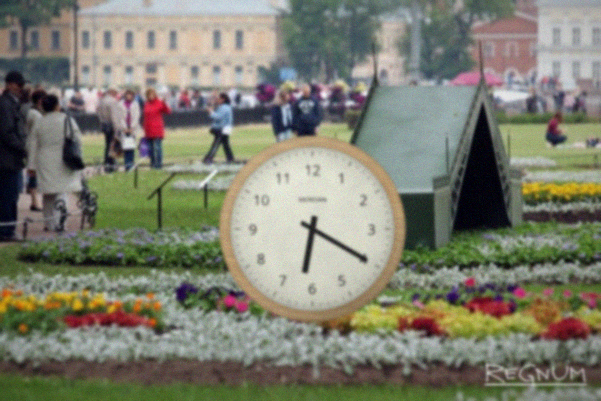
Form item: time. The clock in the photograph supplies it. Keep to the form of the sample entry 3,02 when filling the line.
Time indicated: 6,20
